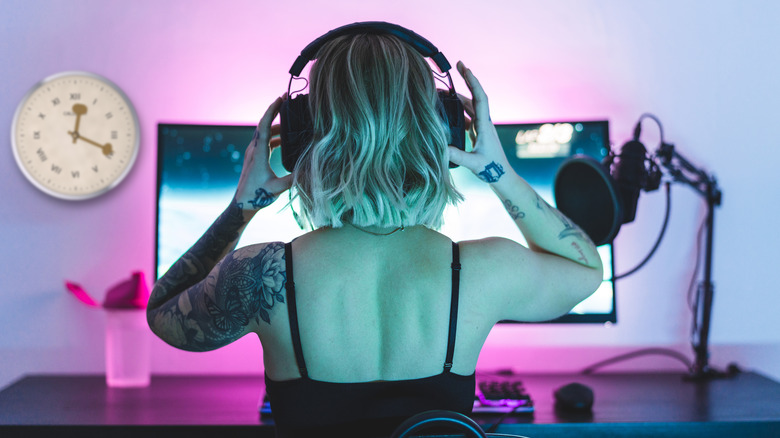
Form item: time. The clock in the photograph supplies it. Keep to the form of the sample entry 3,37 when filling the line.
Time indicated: 12,19
